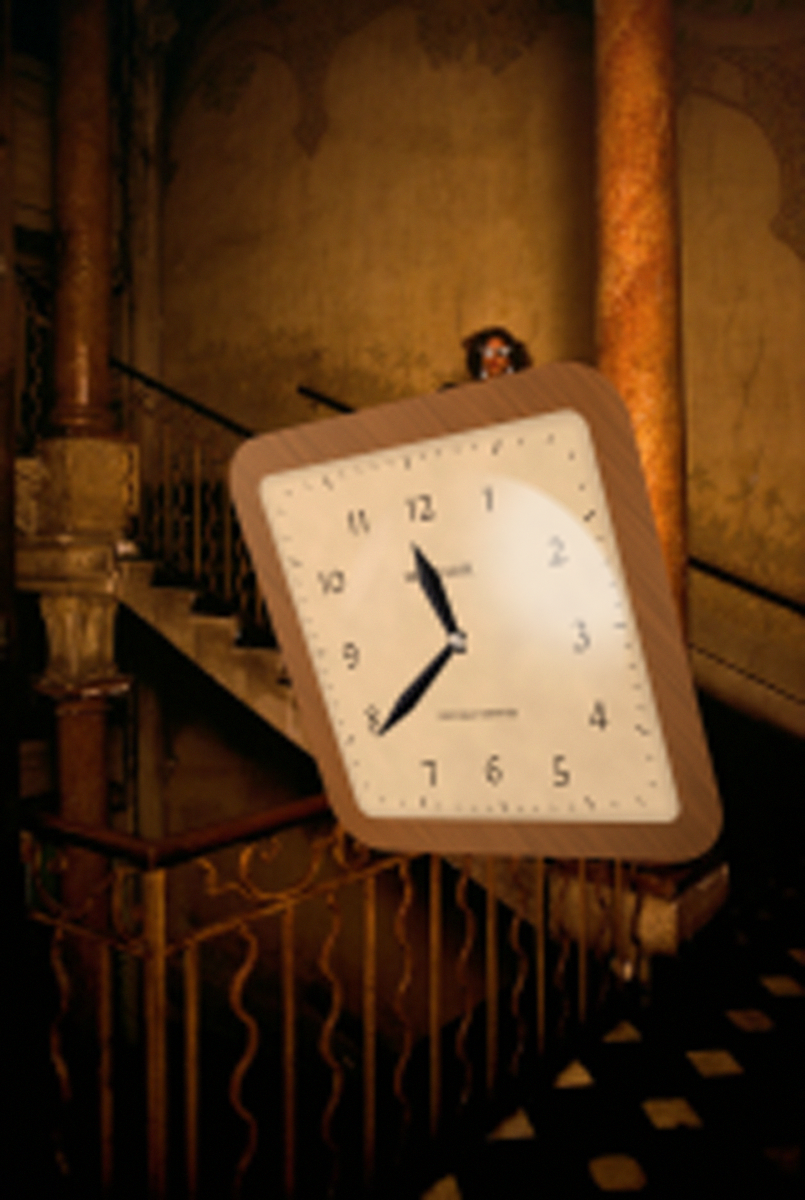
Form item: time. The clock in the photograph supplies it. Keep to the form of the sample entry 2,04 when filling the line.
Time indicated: 11,39
